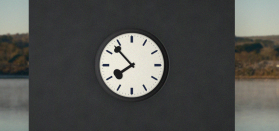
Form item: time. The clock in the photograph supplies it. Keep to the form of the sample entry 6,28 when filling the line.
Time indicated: 7,53
